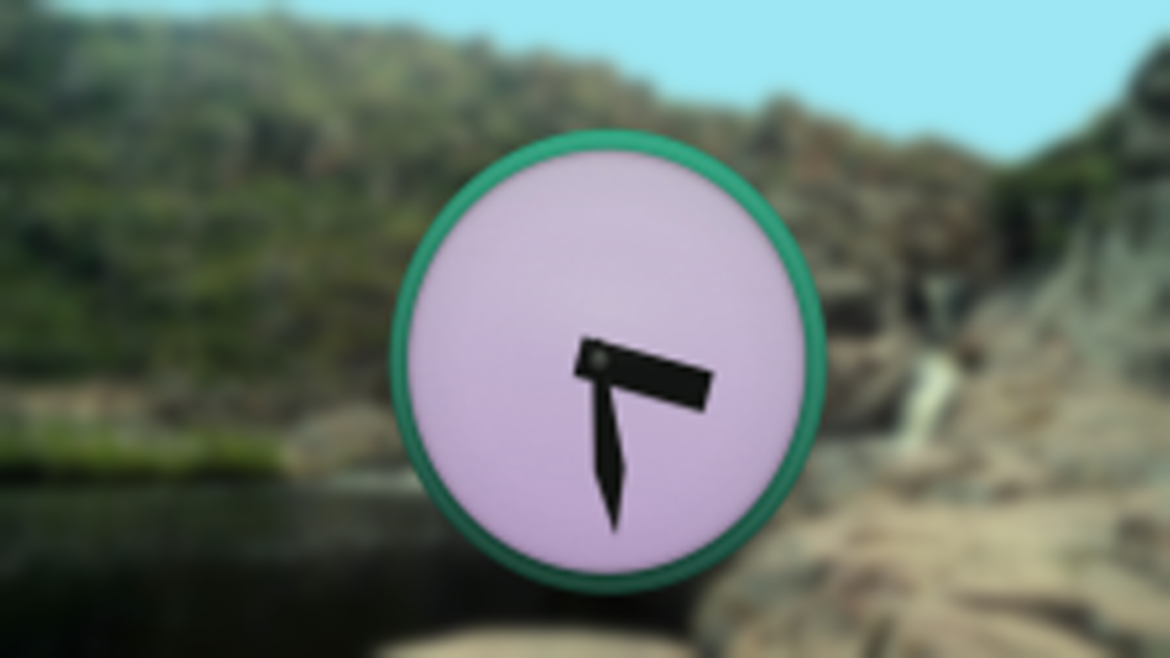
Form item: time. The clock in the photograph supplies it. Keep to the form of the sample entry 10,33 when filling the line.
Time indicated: 3,29
